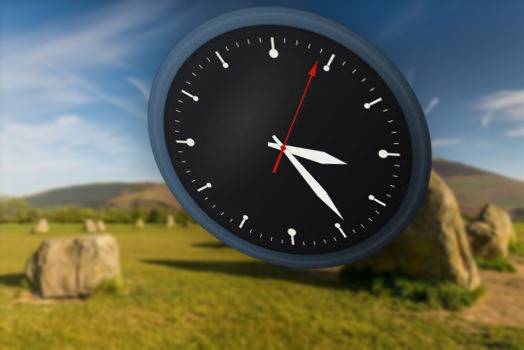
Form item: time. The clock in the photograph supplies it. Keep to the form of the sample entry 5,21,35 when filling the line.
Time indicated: 3,24,04
